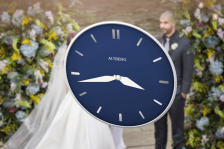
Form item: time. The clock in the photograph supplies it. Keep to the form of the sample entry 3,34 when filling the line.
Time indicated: 3,43
